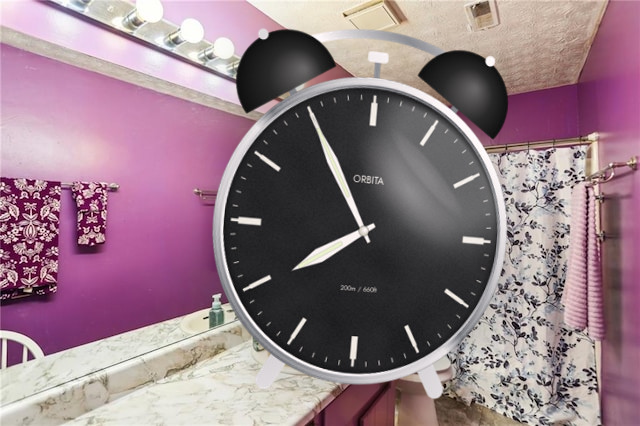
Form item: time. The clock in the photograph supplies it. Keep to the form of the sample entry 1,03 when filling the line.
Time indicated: 7,55
